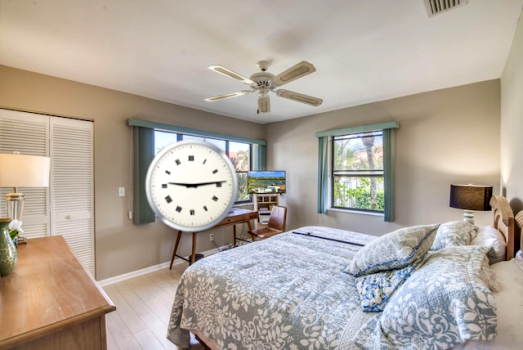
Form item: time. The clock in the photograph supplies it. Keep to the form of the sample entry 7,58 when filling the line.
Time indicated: 9,14
